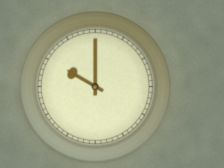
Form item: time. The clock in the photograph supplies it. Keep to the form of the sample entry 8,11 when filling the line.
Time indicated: 10,00
